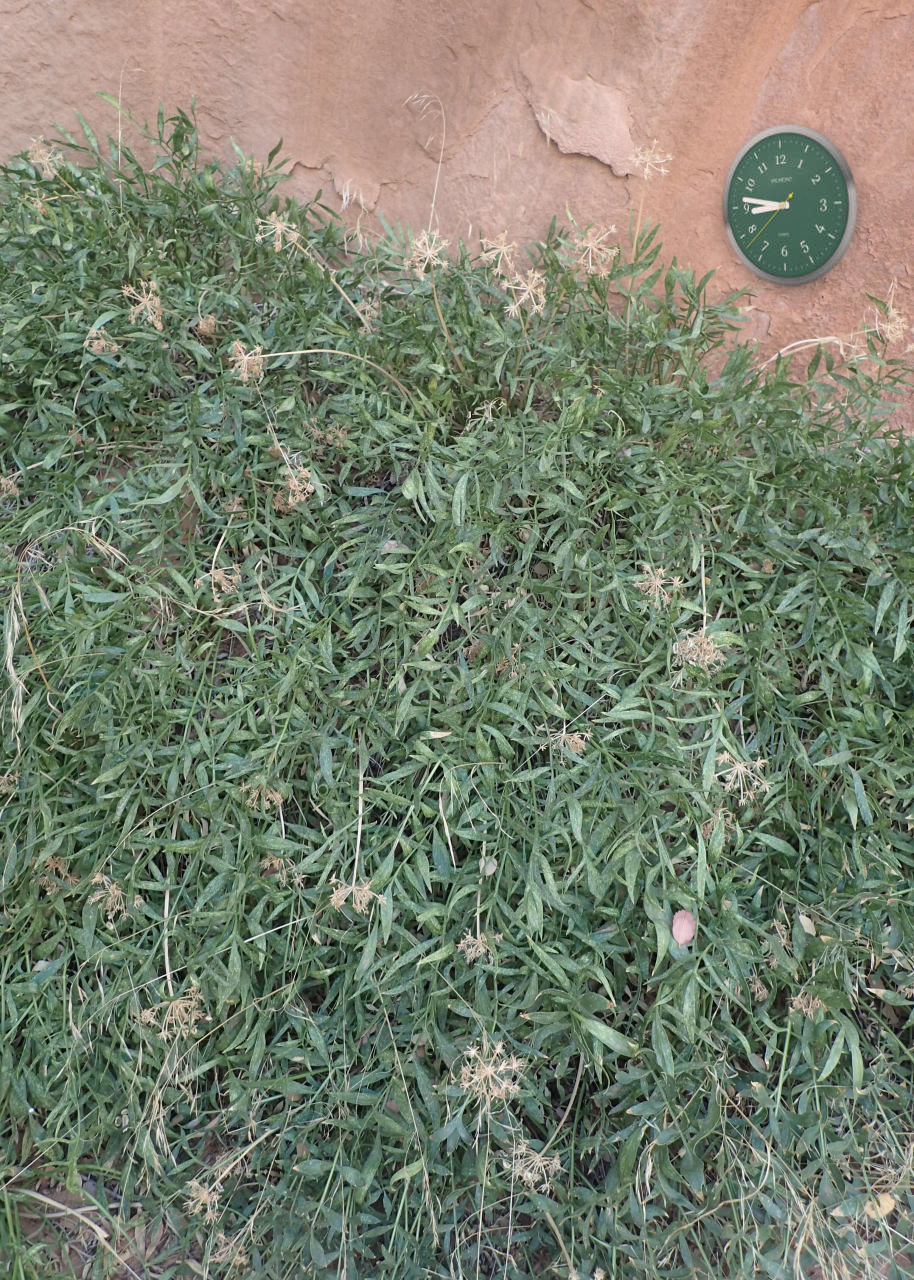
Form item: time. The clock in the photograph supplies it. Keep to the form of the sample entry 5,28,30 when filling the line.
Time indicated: 8,46,38
